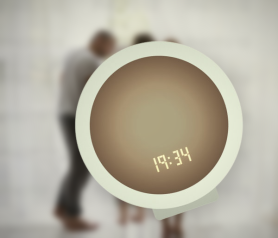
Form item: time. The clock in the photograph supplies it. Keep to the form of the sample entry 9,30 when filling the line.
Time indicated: 19,34
